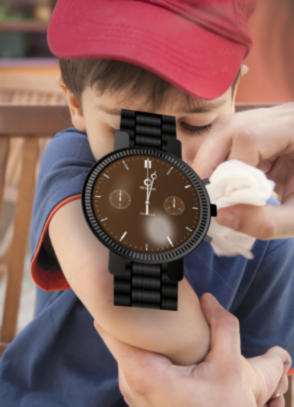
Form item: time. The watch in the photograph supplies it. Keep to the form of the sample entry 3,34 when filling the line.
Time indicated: 12,02
